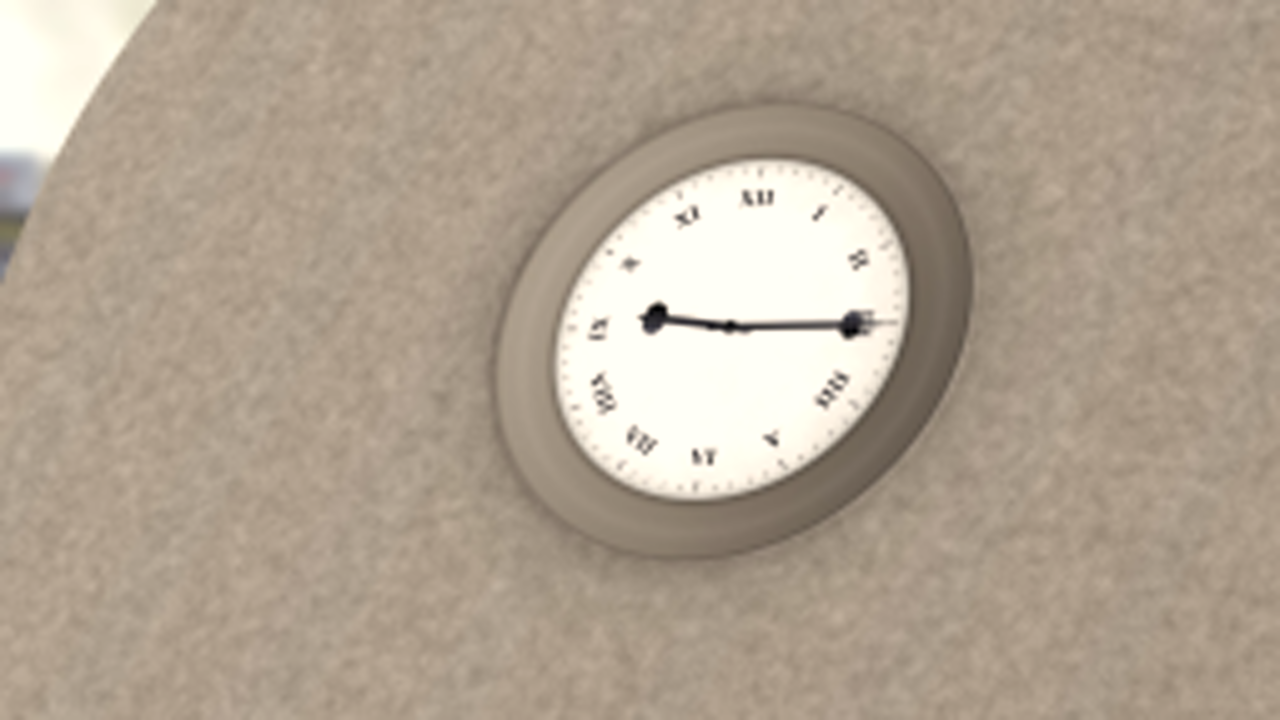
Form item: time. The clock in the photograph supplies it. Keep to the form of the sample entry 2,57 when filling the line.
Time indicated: 9,15
